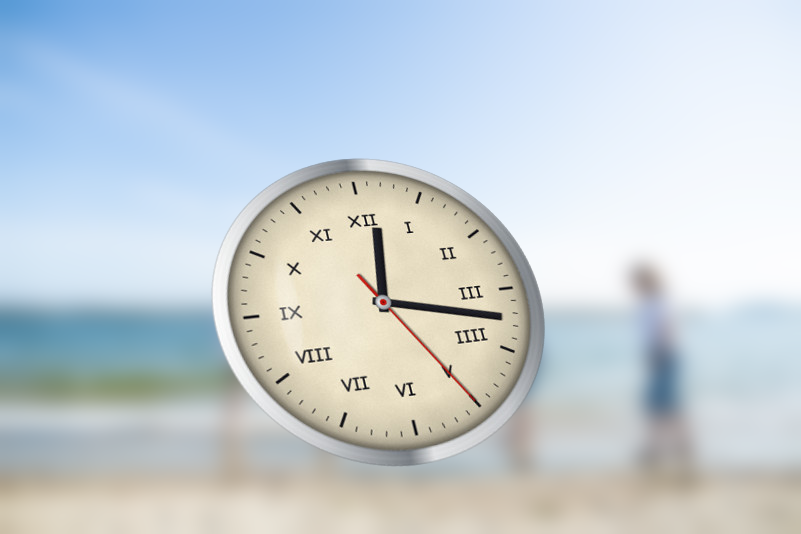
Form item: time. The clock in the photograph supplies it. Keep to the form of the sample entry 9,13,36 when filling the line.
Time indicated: 12,17,25
